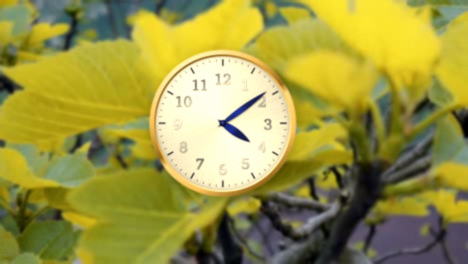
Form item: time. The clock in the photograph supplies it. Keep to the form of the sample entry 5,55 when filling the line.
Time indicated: 4,09
